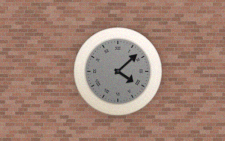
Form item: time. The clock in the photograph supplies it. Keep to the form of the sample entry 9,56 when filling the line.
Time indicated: 4,08
